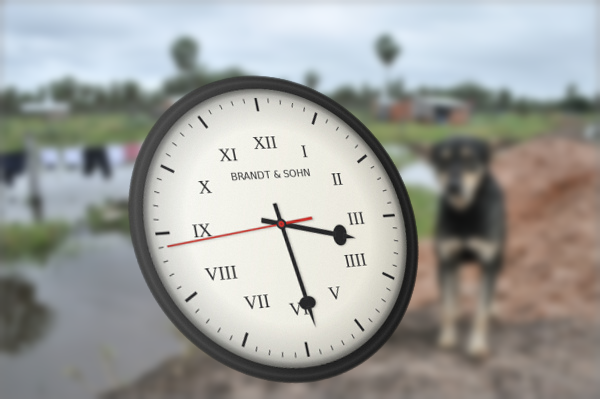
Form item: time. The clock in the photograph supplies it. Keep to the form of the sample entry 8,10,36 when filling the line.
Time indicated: 3,28,44
